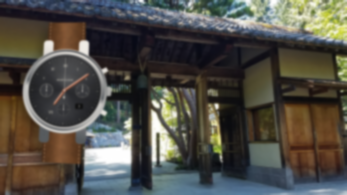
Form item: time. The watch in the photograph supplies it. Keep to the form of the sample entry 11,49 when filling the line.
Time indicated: 7,09
